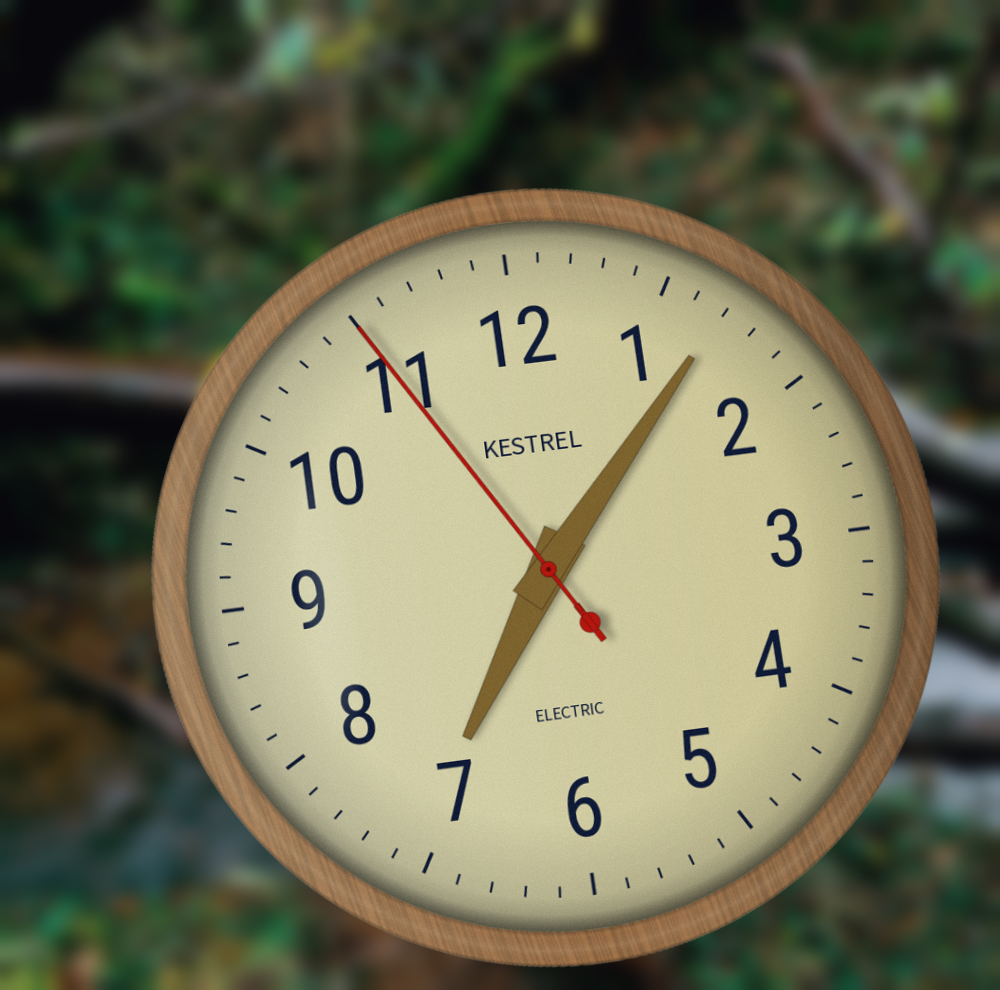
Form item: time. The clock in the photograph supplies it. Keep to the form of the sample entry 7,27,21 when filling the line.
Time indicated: 7,06,55
